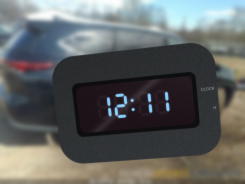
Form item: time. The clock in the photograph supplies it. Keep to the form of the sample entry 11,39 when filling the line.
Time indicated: 12,11
